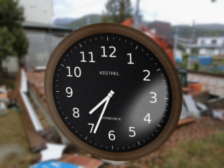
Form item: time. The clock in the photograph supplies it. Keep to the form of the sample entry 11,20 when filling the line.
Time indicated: 7,34
